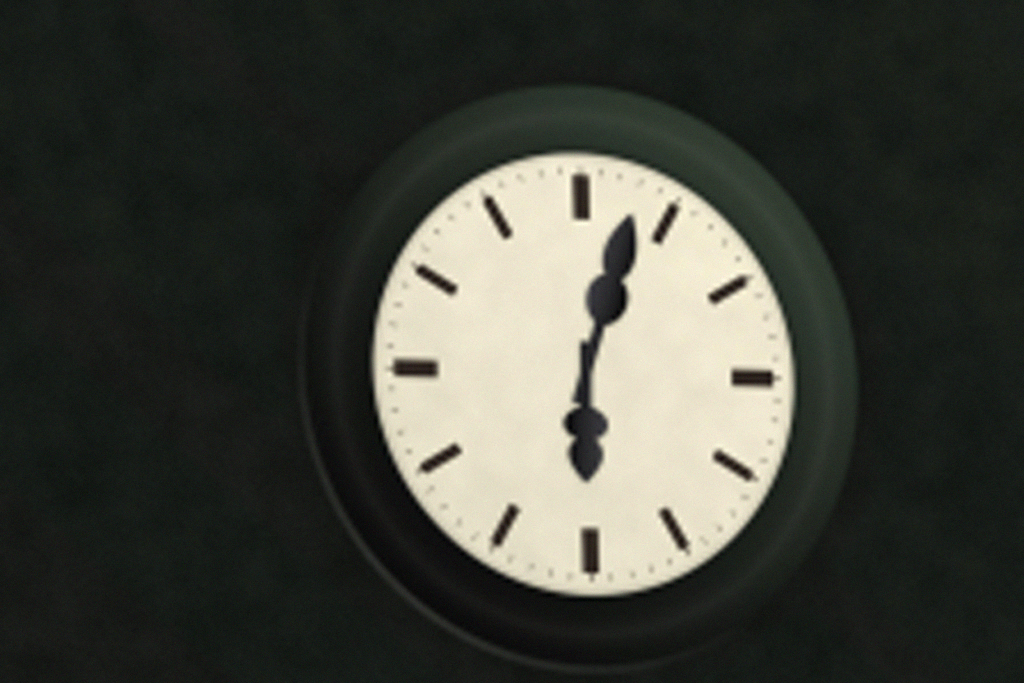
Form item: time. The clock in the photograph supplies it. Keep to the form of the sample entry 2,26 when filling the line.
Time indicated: 6,03
